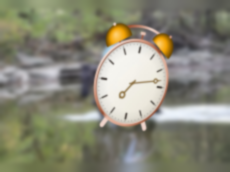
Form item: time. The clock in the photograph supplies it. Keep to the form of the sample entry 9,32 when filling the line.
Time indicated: 7,13
